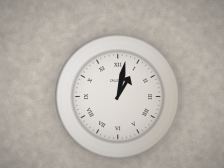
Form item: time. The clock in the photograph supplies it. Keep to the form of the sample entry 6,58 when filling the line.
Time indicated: 1,02
